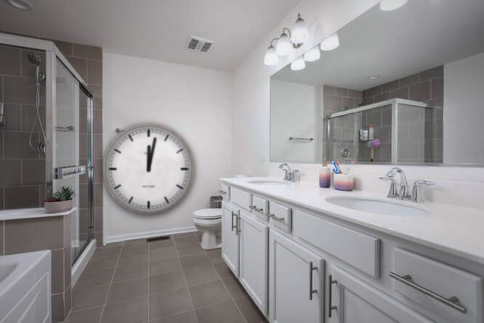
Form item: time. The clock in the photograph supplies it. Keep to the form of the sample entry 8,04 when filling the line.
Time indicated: 12,02
